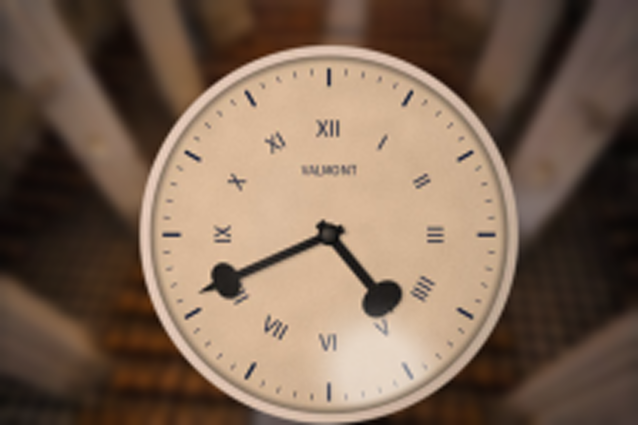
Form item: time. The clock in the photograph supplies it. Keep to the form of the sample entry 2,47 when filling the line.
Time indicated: 4,41
